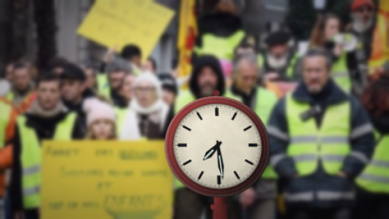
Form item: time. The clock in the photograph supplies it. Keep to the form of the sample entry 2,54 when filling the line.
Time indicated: 7,29
